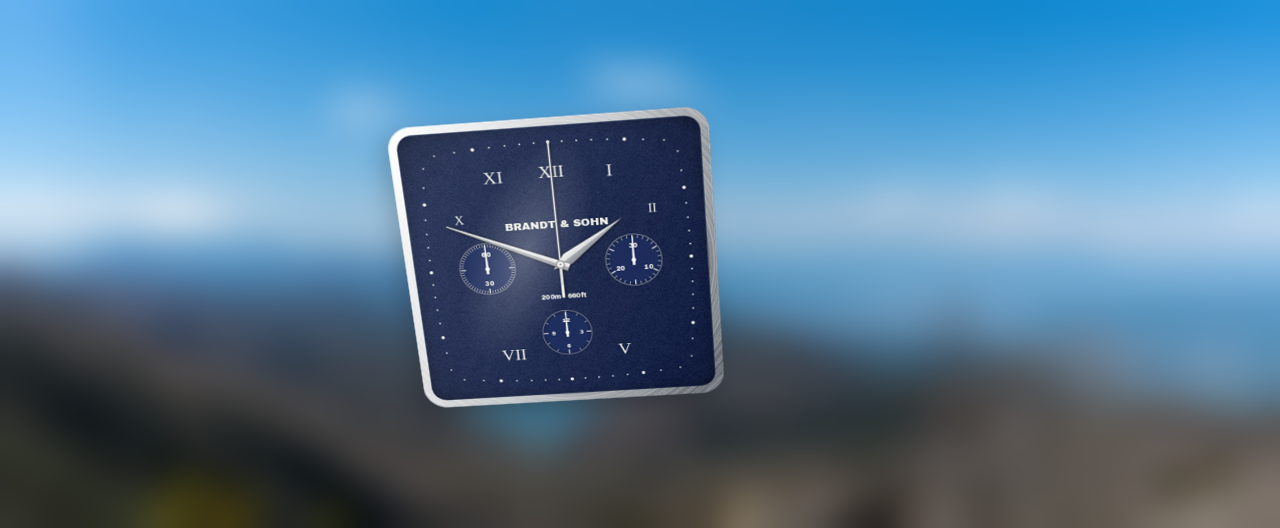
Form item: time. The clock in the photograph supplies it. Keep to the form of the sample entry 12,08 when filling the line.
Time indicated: 1,49
